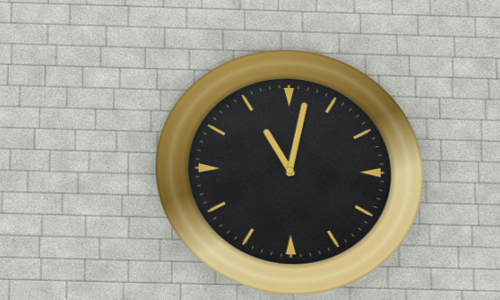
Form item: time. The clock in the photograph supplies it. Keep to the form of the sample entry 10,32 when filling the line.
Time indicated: 11,02
